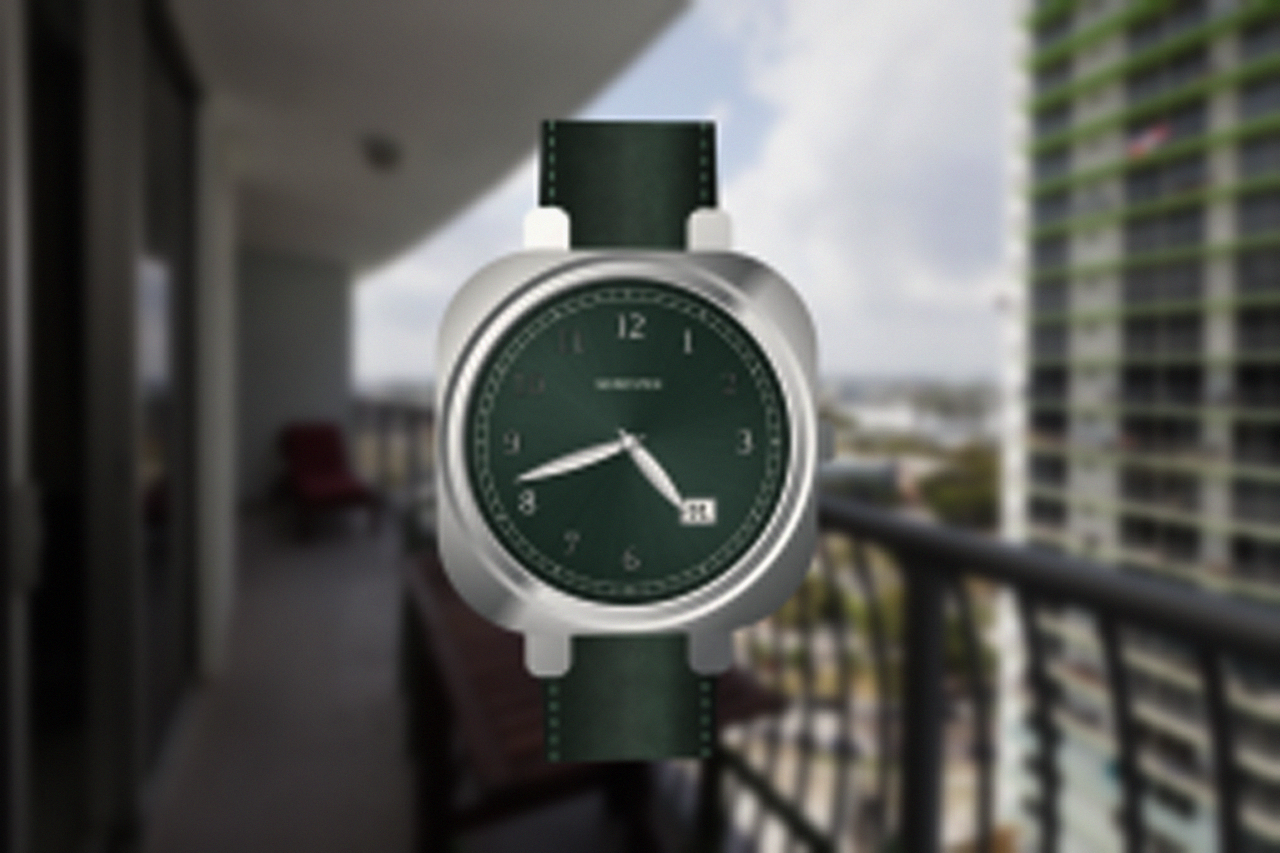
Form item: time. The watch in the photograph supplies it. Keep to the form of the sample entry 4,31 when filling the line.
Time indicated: 4,42
